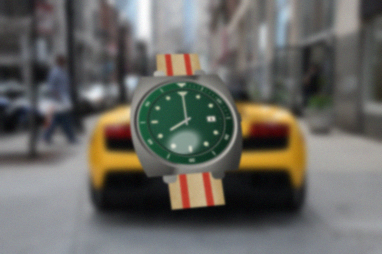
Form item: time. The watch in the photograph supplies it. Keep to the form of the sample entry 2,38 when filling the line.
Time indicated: 8,00
